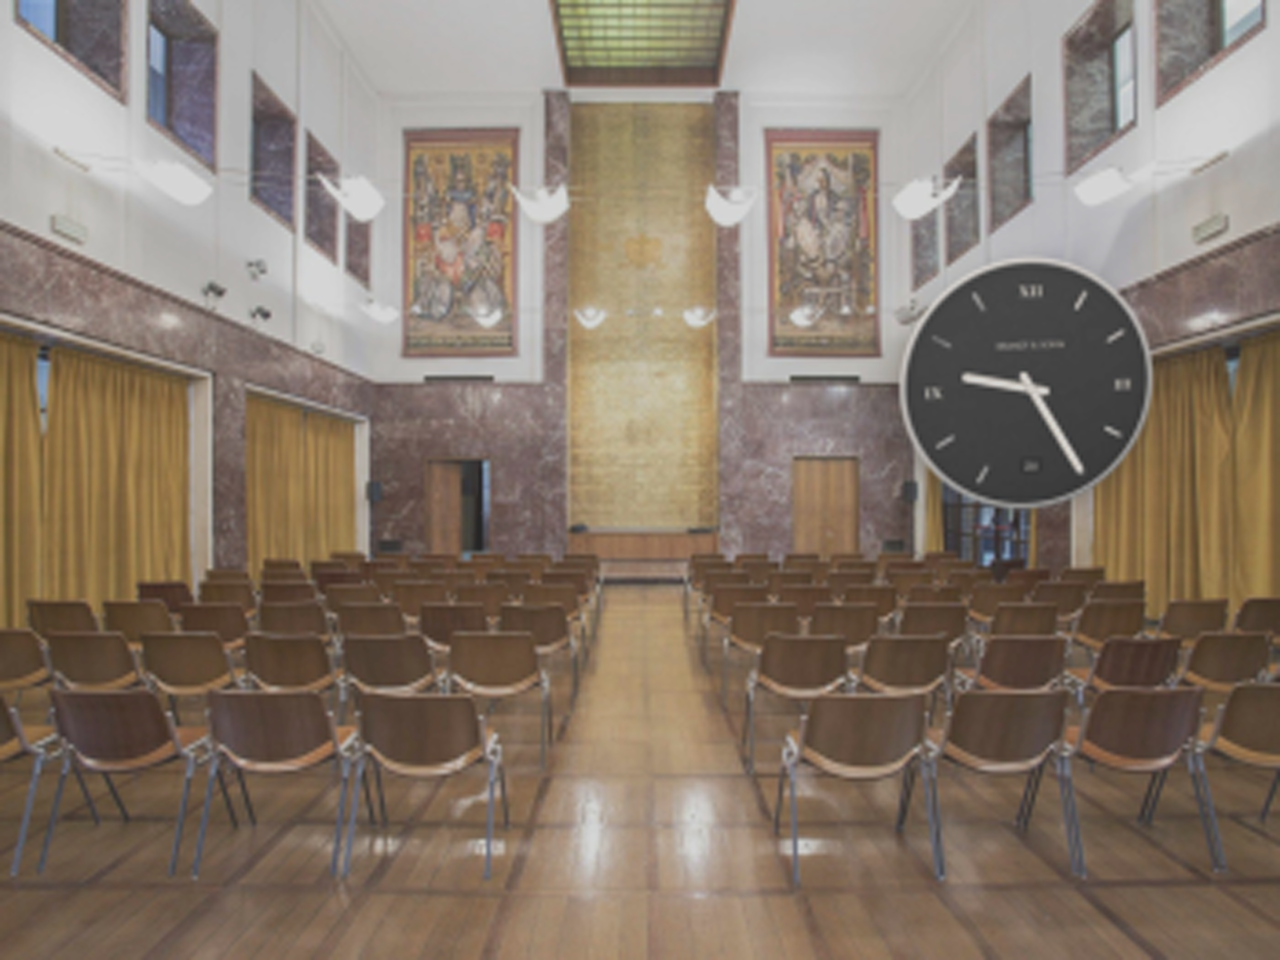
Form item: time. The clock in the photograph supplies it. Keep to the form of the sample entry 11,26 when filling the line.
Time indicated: 9,25
